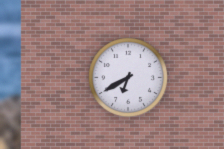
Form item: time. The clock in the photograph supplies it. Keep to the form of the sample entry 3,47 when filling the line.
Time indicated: 6,40
